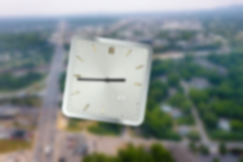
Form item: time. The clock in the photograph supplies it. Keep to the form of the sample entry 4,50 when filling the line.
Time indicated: 2,44
